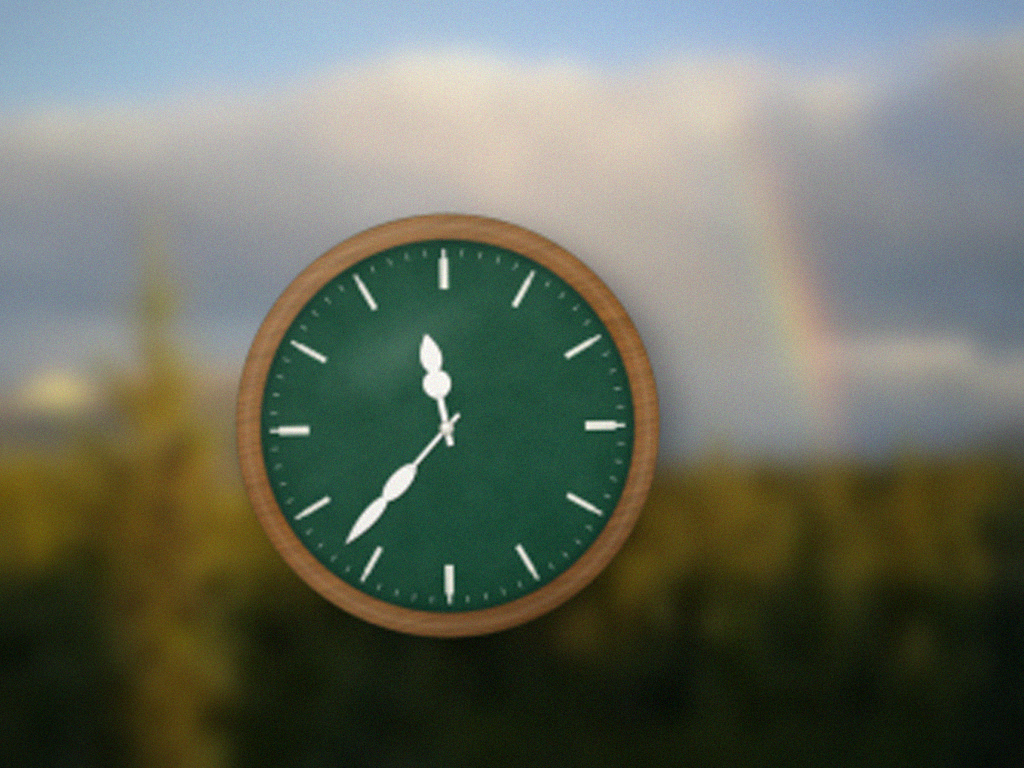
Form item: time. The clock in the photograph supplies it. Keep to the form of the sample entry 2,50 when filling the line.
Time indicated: 11,37
